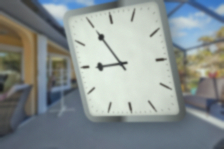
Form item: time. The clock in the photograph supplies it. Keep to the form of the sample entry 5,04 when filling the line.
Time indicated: 8,55
